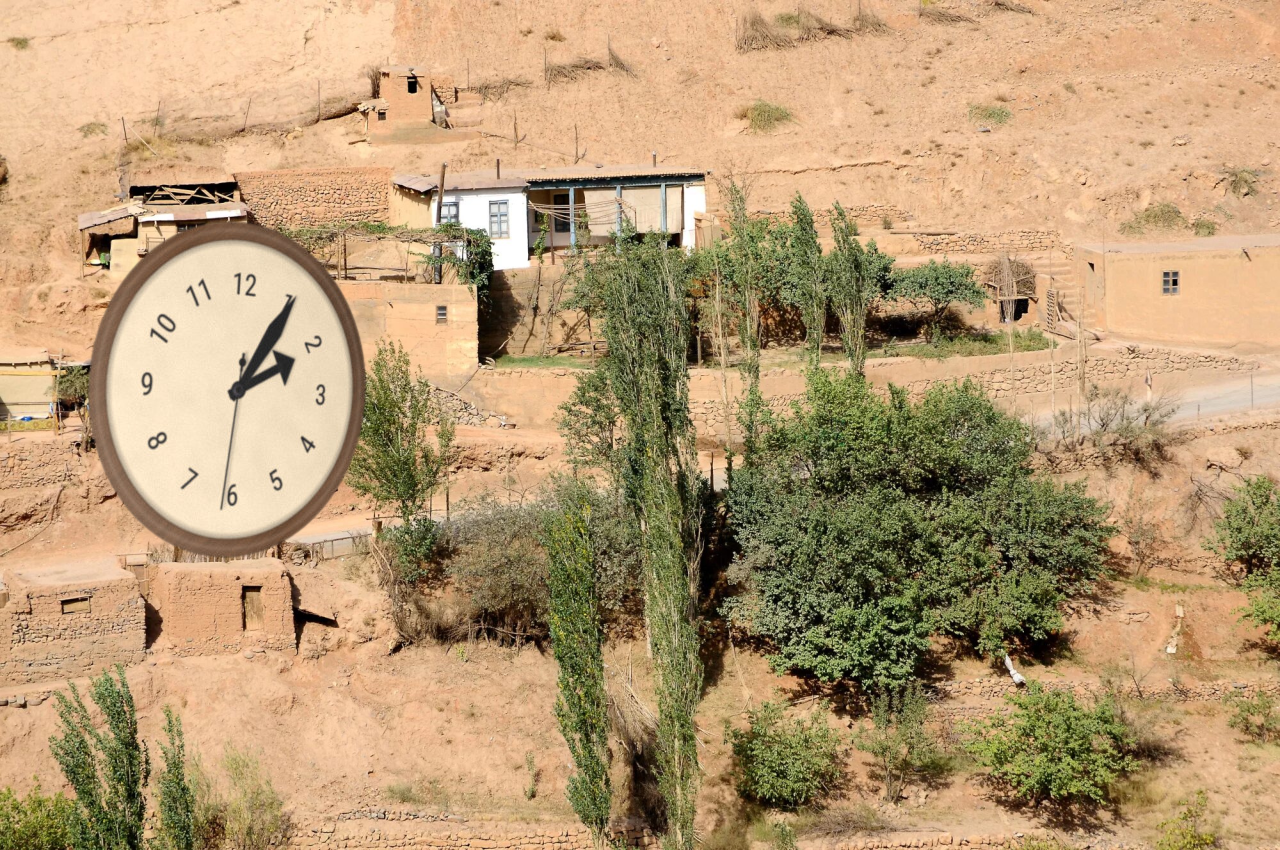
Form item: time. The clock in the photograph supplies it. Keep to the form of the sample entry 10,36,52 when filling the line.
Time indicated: 2,05,31
